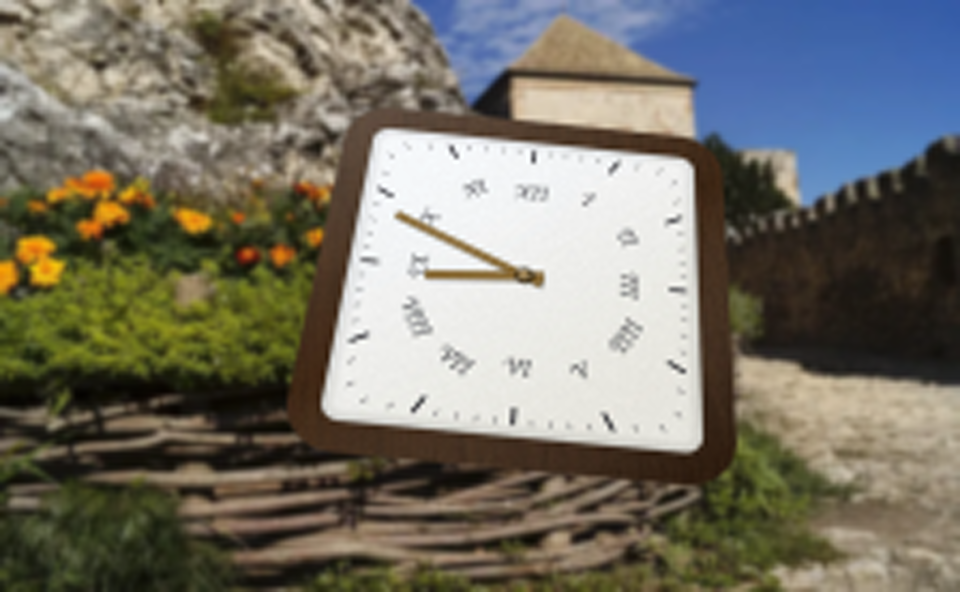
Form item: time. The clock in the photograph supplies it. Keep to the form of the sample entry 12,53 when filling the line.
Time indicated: 8,49
